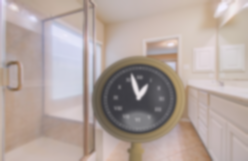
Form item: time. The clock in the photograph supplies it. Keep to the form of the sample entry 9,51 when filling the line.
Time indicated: 12,57
